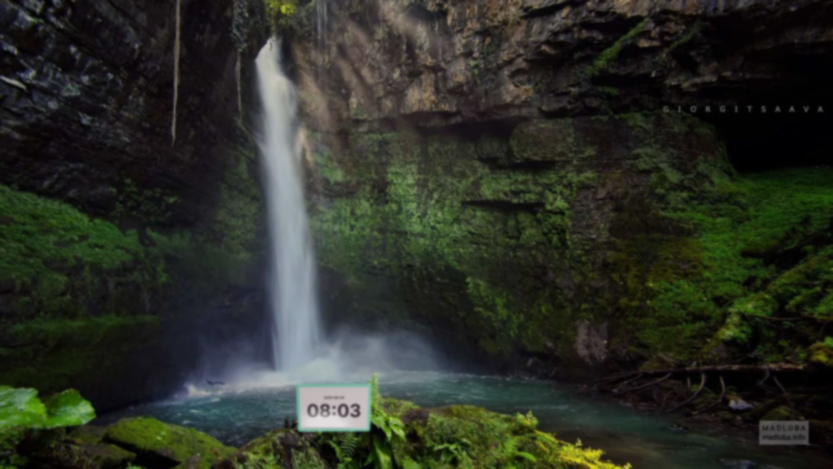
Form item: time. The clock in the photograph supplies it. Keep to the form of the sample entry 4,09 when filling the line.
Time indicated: 8,03
